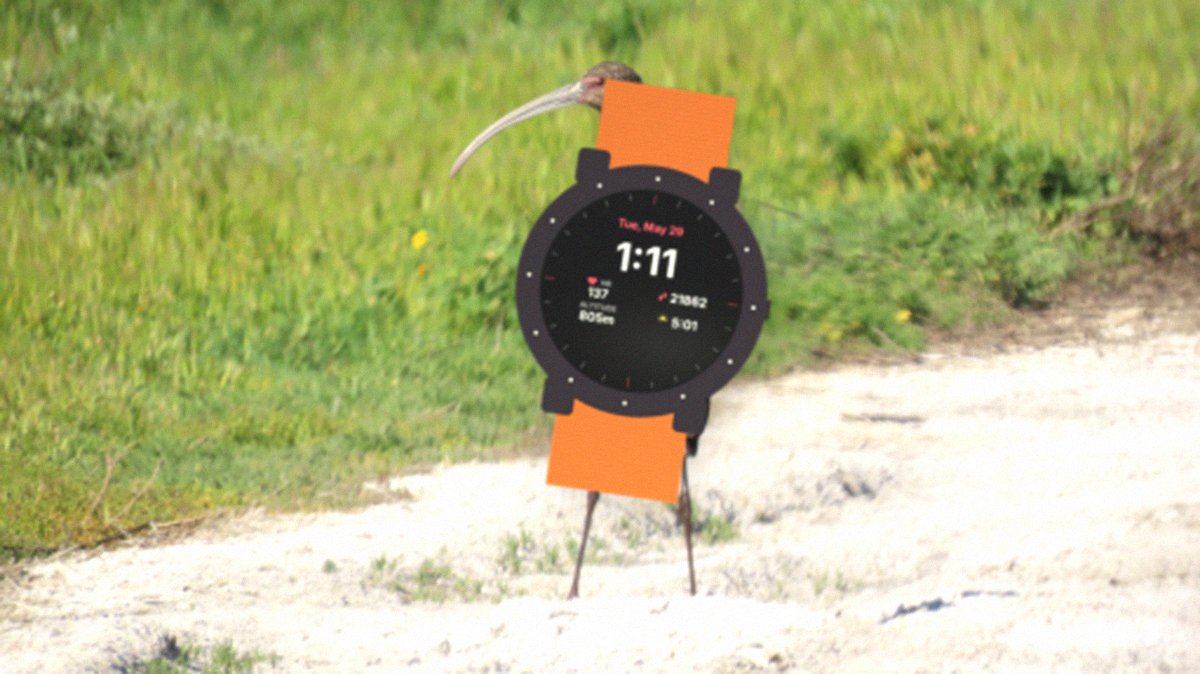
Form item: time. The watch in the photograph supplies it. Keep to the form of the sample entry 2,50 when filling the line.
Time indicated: 1,11
